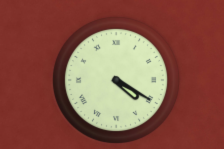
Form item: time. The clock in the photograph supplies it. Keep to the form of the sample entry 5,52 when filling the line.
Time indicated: 4,20
